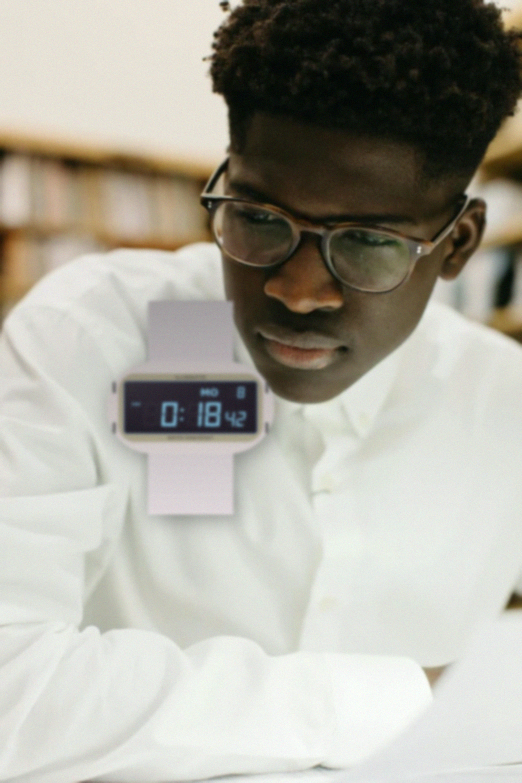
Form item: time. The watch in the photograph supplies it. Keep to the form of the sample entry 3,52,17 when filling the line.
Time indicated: 0,18,42
